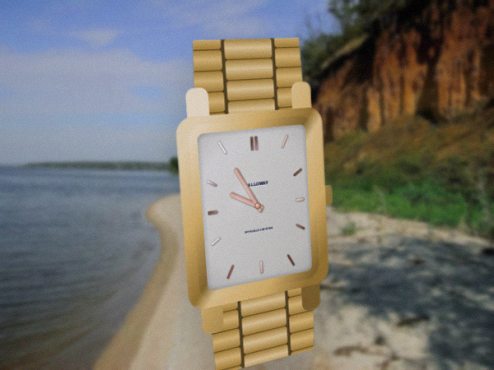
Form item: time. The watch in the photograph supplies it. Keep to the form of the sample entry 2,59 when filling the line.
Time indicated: 9,55
